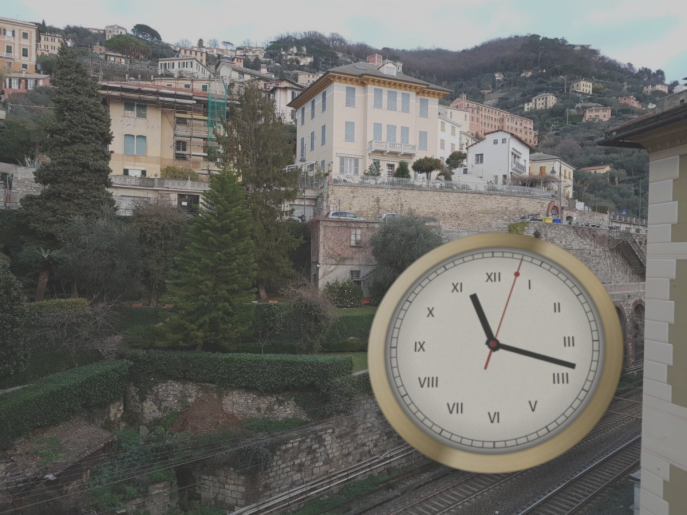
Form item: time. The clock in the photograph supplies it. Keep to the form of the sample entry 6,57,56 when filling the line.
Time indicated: 11,18,03
